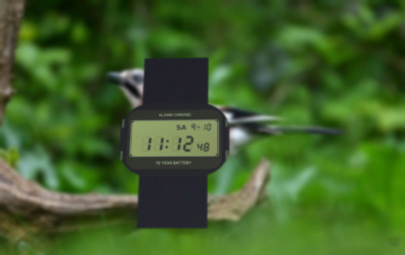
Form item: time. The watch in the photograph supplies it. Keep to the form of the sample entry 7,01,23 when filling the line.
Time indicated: 11,12,48
